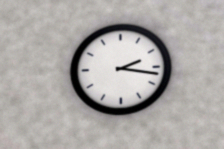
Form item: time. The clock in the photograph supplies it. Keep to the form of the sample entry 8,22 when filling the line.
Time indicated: 2,17
